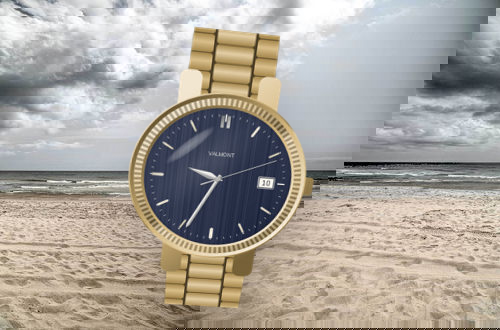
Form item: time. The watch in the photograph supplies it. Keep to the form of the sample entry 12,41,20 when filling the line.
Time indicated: 9,34,11
